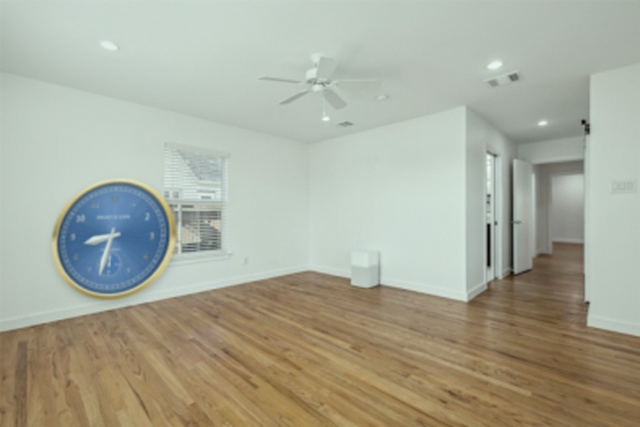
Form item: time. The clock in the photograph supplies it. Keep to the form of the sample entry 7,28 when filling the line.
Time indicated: 8,32
